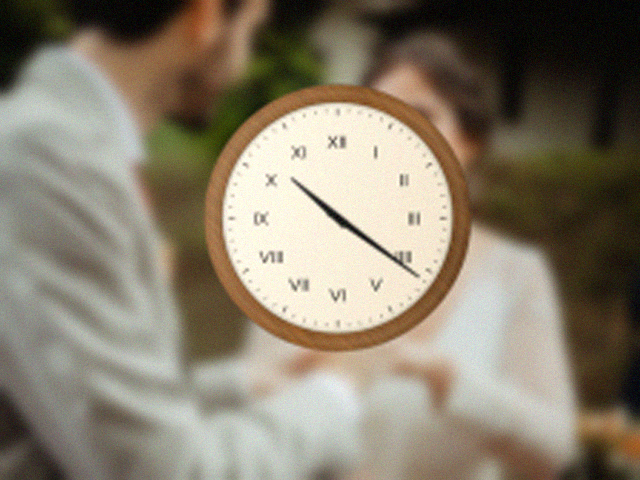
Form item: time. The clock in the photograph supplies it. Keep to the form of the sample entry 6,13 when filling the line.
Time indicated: 10,21
